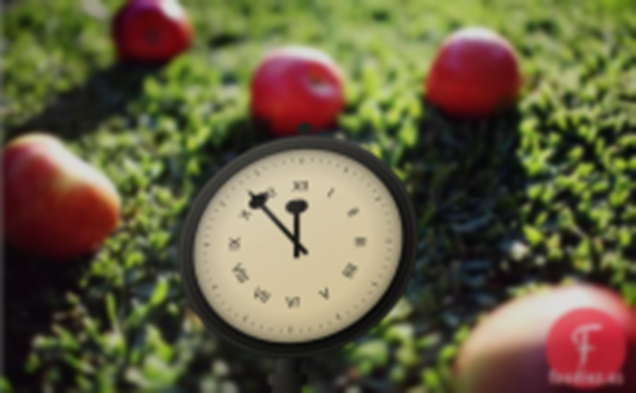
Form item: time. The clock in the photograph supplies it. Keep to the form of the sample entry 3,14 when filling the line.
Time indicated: 11,53
